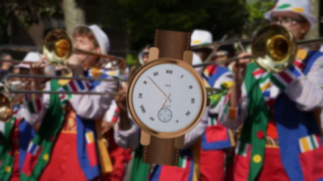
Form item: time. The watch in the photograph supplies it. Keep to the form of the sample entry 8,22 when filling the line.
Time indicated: 6,52
